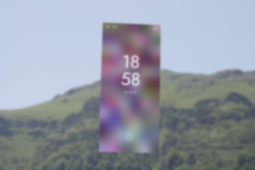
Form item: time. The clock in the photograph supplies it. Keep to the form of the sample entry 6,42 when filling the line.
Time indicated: 18,58
